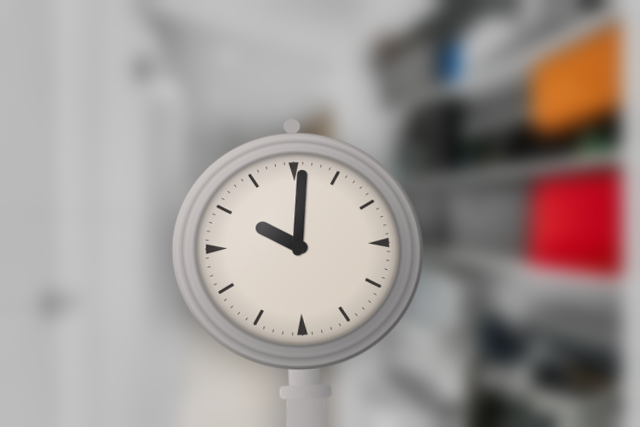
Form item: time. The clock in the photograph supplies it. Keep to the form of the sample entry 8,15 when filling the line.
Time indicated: 10,01
